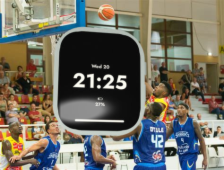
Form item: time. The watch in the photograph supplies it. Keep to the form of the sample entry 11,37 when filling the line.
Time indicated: 21,25
